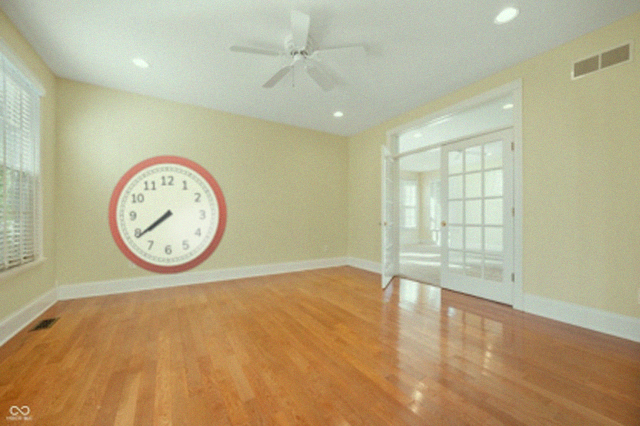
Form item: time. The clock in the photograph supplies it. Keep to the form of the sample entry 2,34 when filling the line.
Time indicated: 7,39
